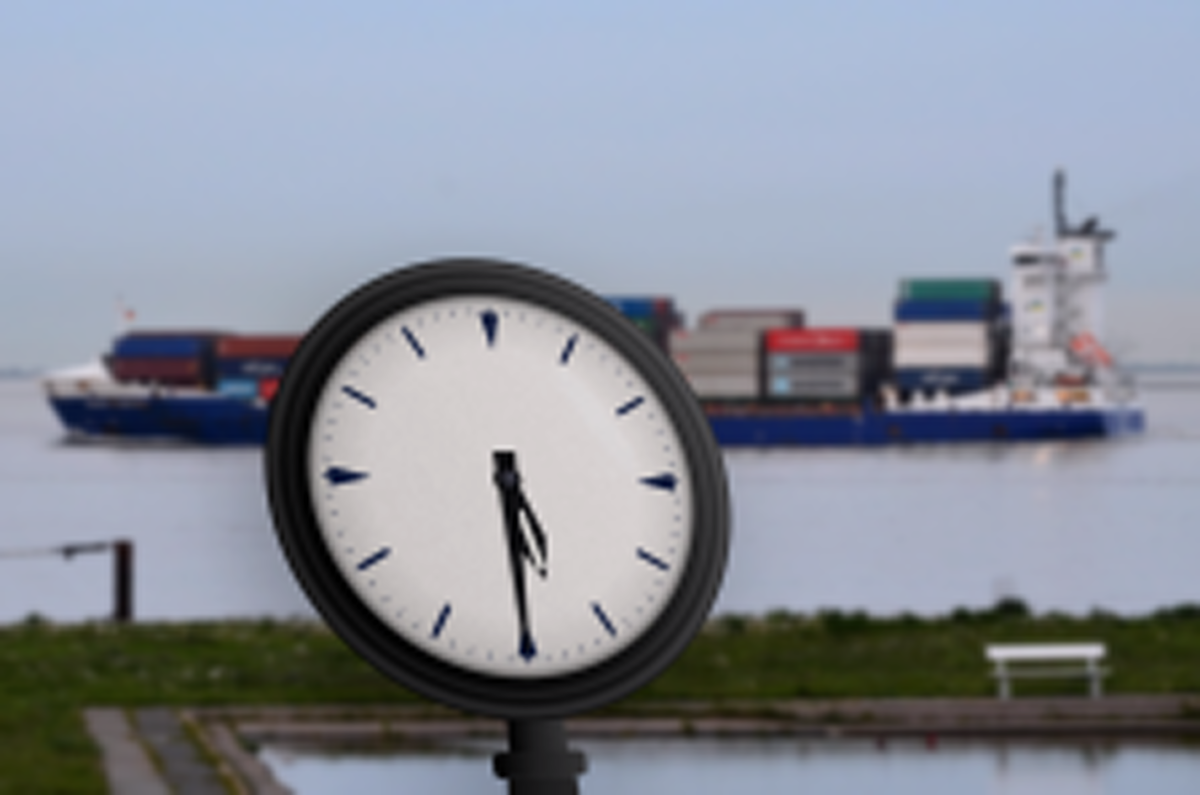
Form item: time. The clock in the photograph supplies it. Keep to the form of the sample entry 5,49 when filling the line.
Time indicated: 5,30
